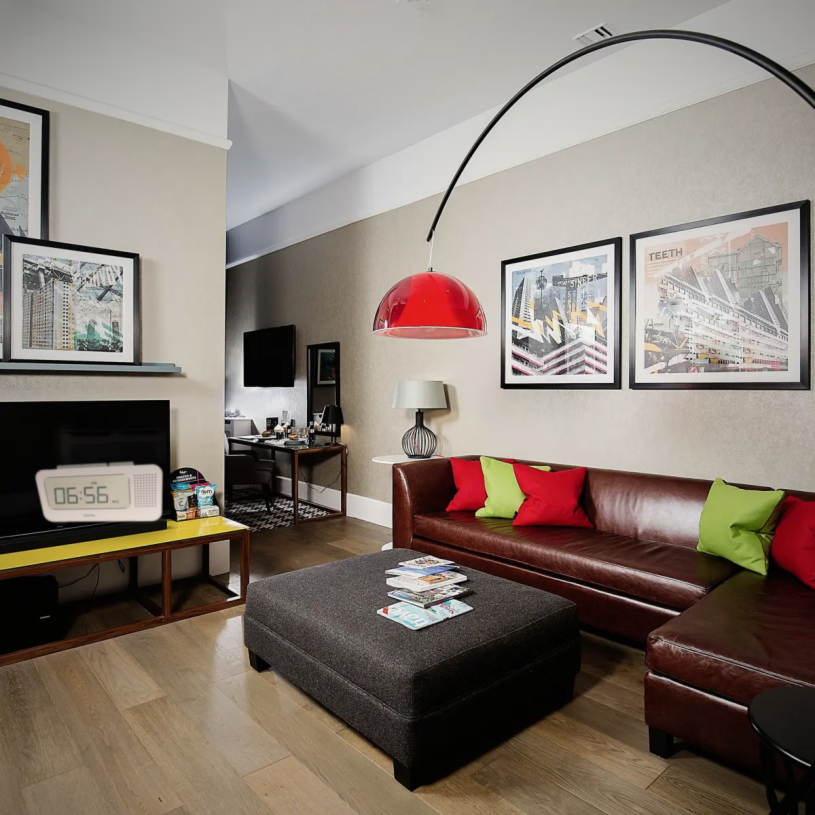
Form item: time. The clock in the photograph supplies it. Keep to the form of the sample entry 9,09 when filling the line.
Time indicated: 6,56
